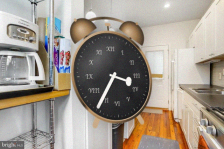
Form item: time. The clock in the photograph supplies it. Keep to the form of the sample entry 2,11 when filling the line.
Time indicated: 3,36
